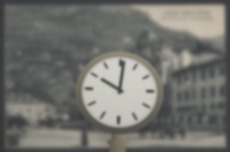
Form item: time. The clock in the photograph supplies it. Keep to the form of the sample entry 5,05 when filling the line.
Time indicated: 10,01
